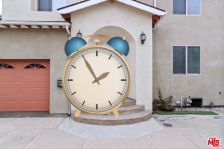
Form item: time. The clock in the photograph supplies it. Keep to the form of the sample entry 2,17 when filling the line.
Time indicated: 1,55
